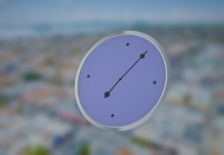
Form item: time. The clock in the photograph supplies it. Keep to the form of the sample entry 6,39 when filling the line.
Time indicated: 7,06
